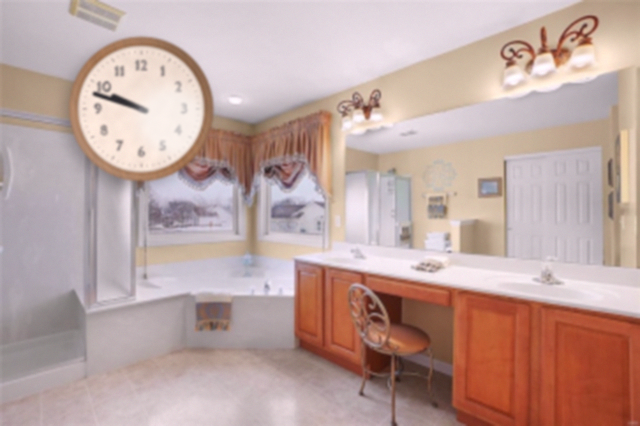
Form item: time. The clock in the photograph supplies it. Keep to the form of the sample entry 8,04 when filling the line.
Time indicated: 9,48
